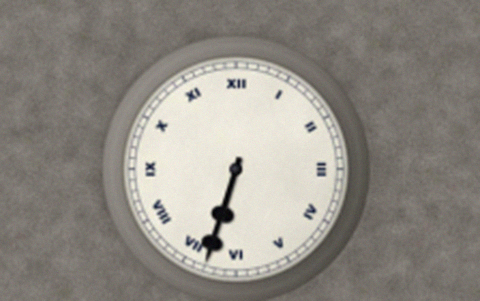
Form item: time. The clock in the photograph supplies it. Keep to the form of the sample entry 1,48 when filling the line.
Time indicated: 6,33
